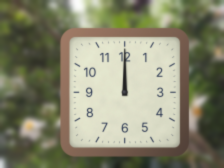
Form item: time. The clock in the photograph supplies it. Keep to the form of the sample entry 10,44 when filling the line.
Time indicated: 12,00
